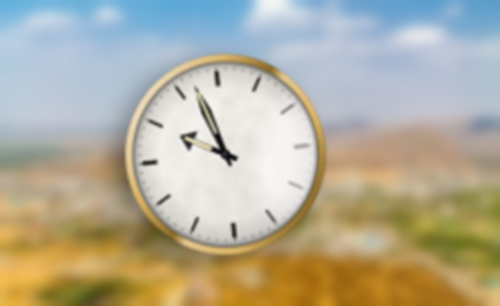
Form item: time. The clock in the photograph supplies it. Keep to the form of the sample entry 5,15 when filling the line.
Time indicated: 9,57
